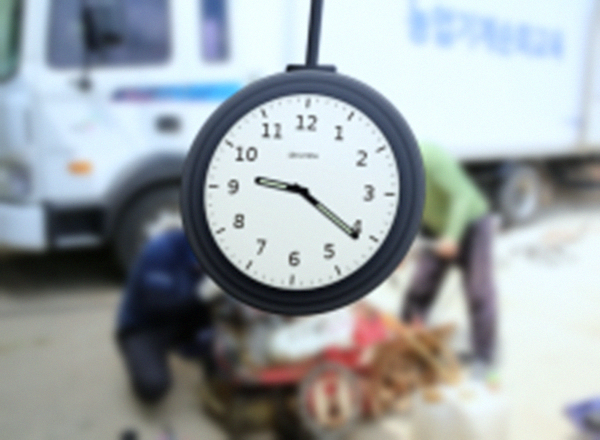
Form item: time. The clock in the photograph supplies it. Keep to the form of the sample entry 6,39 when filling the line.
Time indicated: 9,21
